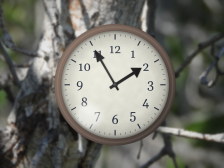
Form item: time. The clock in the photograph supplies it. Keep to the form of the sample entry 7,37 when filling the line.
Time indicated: 1,55
